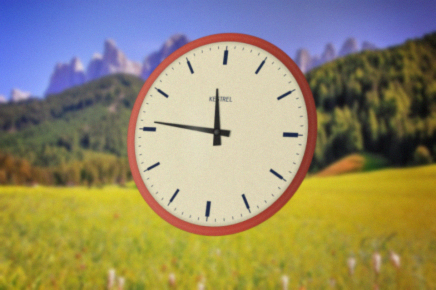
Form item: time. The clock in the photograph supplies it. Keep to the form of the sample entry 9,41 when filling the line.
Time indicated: 11,46
